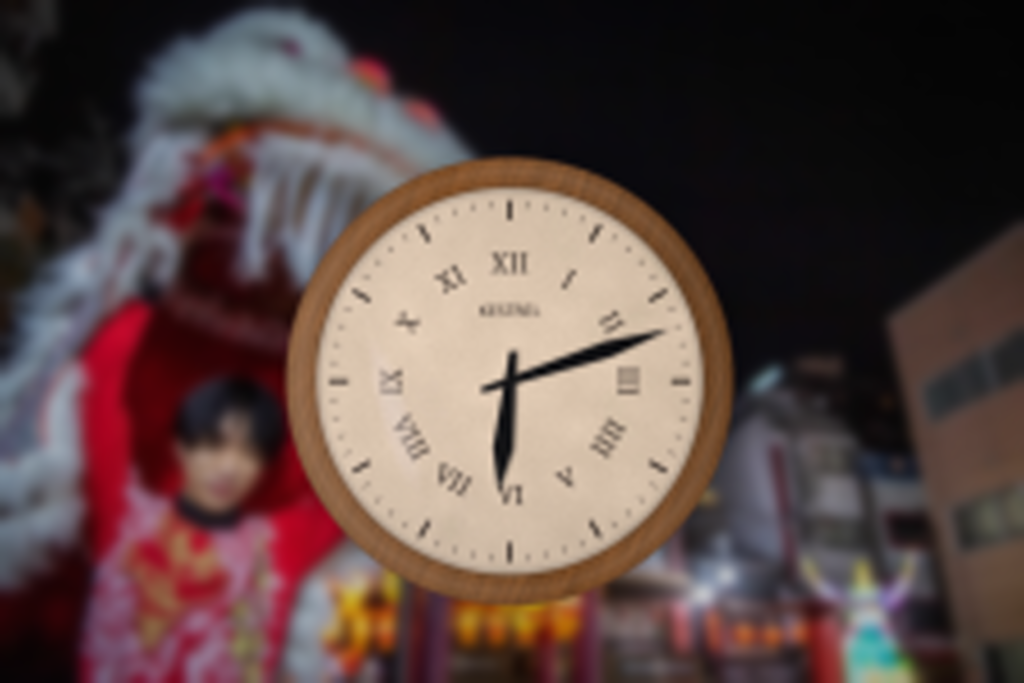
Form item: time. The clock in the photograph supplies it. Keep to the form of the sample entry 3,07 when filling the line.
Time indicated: 6,12
